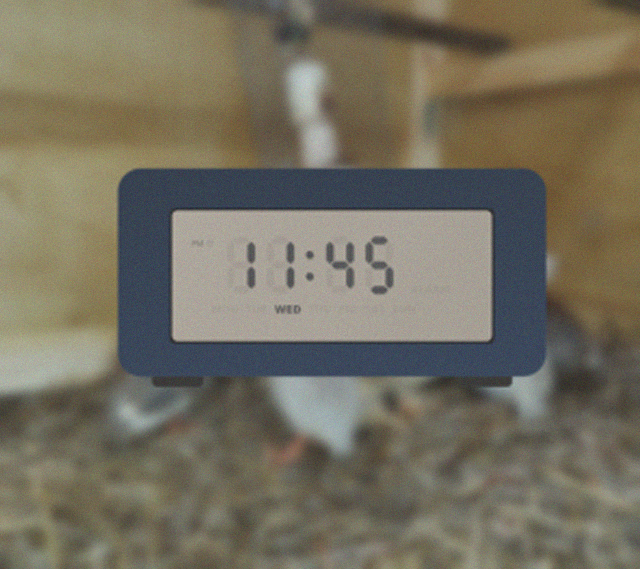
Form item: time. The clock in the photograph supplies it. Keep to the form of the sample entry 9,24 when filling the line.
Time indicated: 11,45
